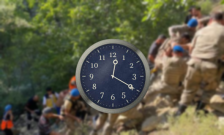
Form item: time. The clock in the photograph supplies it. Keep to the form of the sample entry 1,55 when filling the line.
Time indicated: 12,20
